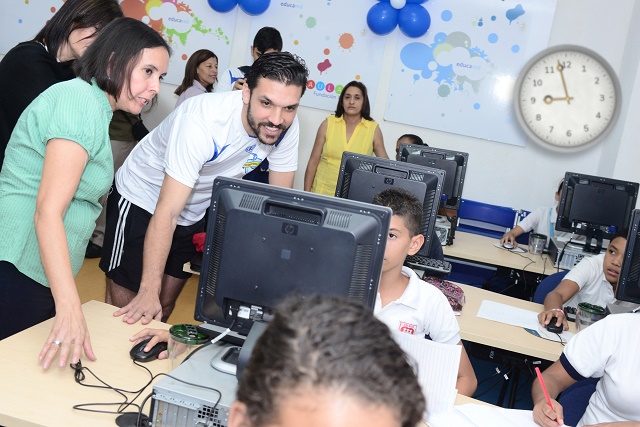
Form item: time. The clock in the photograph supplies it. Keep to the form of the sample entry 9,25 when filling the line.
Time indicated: 8,58
